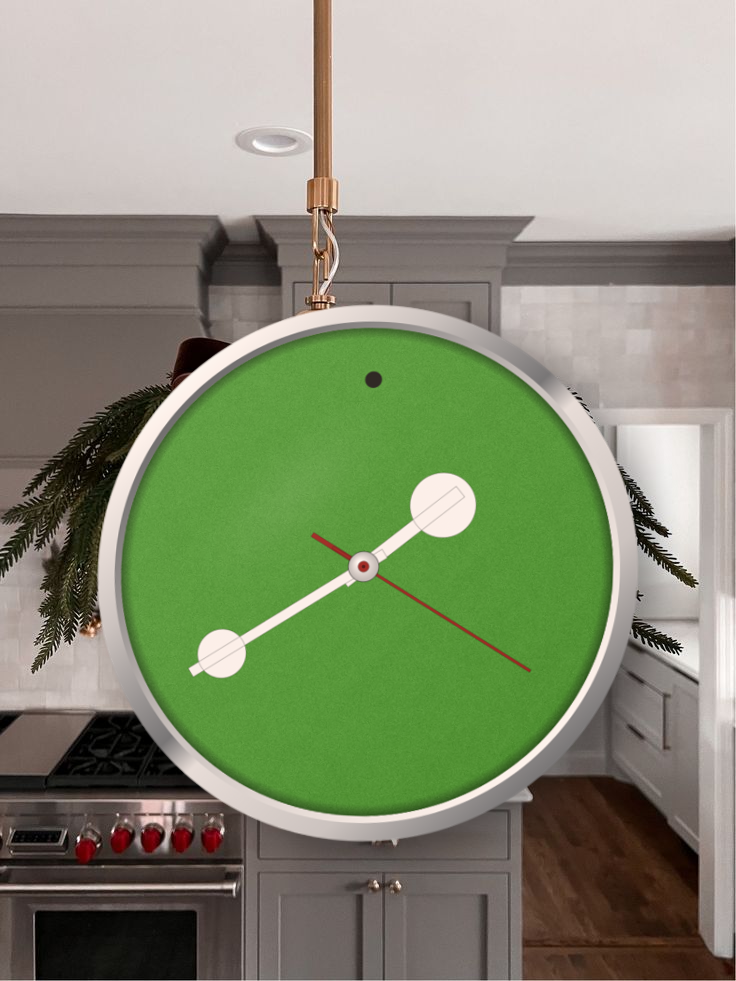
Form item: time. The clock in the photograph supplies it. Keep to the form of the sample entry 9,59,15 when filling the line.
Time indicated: 1,39,20
